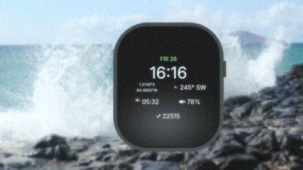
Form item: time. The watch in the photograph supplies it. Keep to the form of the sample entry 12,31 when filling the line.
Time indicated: 16,16
